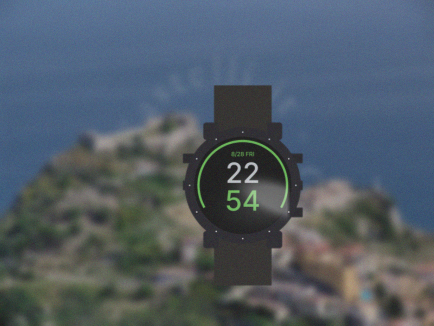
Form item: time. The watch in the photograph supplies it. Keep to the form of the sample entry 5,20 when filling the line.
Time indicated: 22,54
